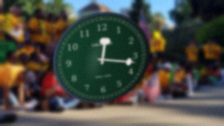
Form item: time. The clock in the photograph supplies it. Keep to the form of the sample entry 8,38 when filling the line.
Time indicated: 12,17
